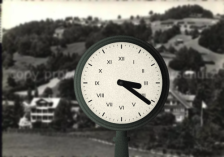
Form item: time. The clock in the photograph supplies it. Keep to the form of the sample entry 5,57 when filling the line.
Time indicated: 3,21
